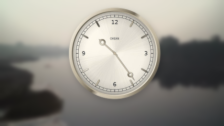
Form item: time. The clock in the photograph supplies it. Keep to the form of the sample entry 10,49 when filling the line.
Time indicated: 10,24
